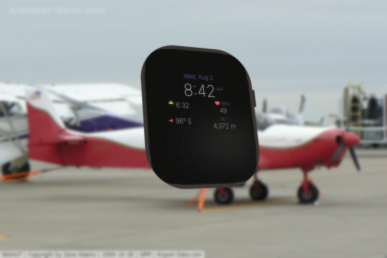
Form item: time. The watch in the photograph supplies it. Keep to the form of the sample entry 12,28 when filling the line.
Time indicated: 8,42
